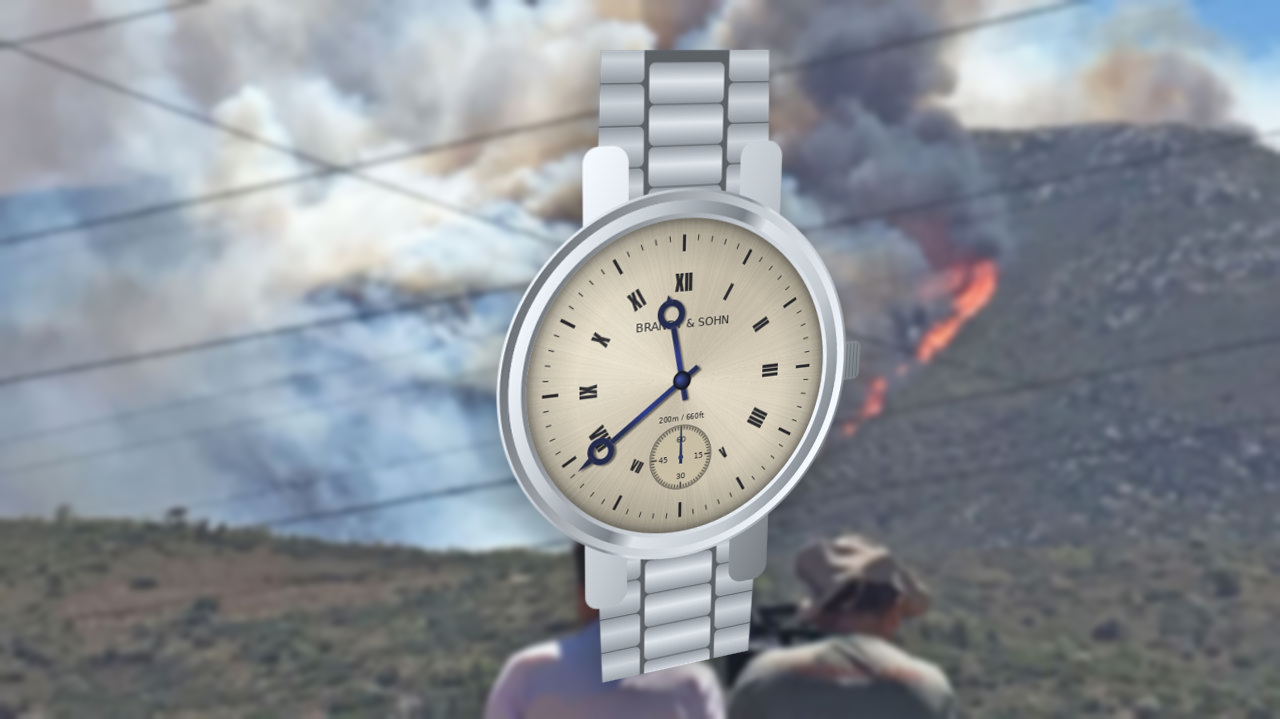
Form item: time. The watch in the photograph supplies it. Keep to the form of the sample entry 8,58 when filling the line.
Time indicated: 11,39
